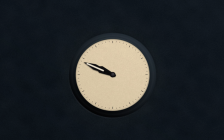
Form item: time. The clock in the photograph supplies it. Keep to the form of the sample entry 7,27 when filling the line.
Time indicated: 9,49
